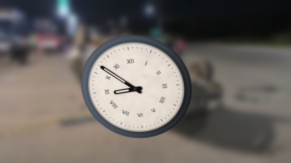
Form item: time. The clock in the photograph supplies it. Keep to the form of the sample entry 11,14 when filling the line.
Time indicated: 8,52
